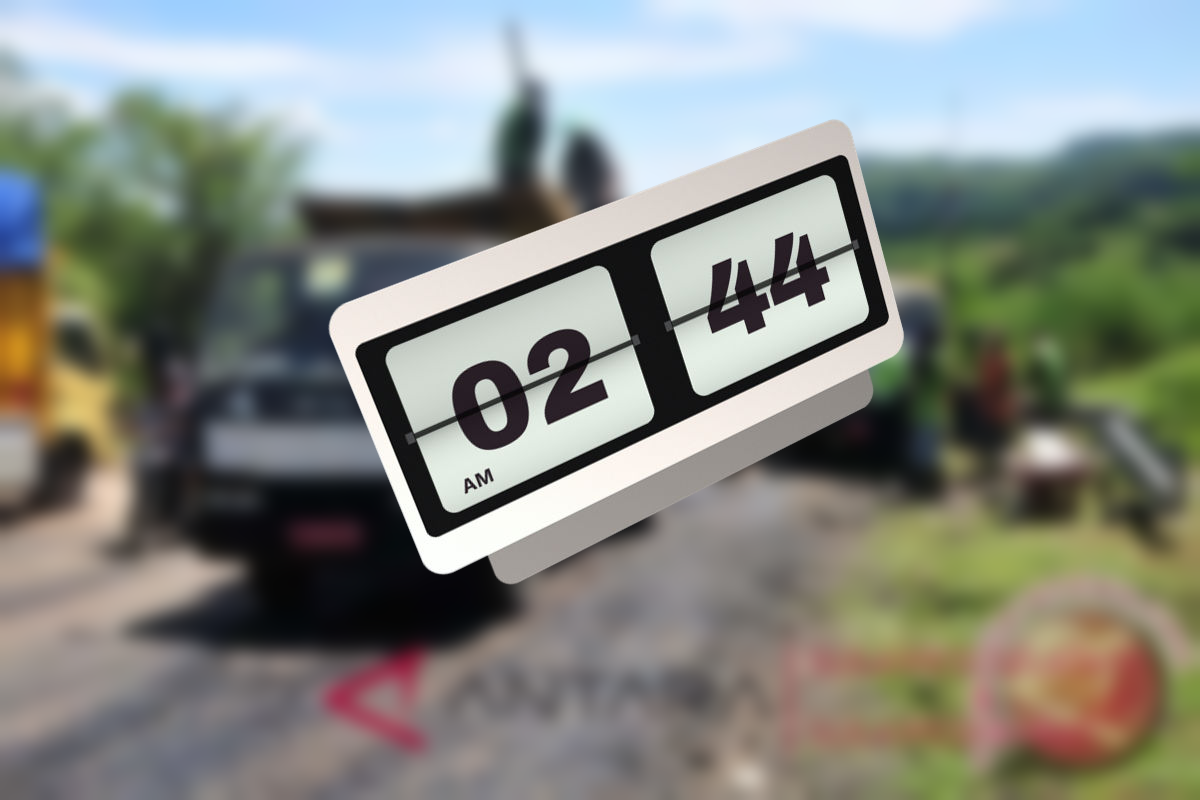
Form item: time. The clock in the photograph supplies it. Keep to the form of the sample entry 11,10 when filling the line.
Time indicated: 2,44
